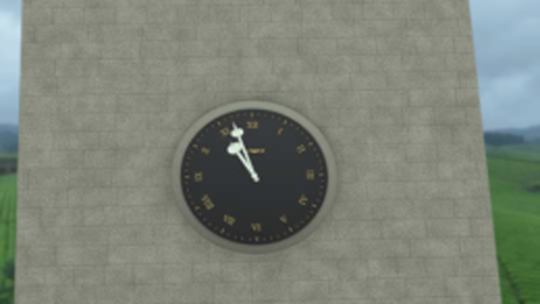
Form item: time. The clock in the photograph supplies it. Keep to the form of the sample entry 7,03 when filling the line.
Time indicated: 10,57
